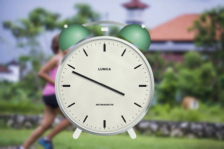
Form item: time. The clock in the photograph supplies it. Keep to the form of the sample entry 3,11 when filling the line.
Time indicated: 3,49
